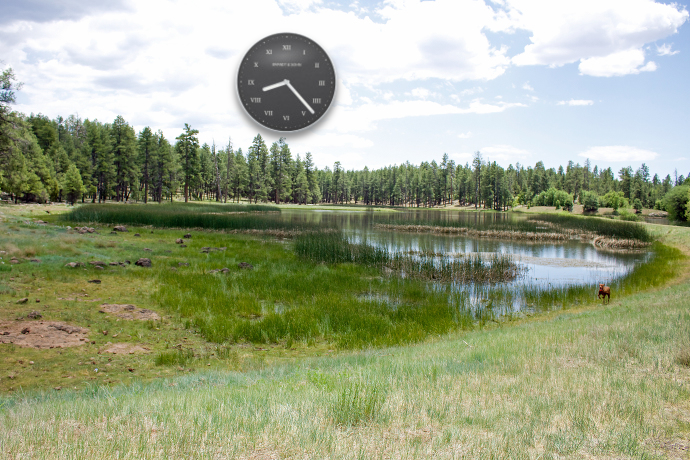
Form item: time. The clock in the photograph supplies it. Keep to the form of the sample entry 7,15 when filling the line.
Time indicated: 8,23
